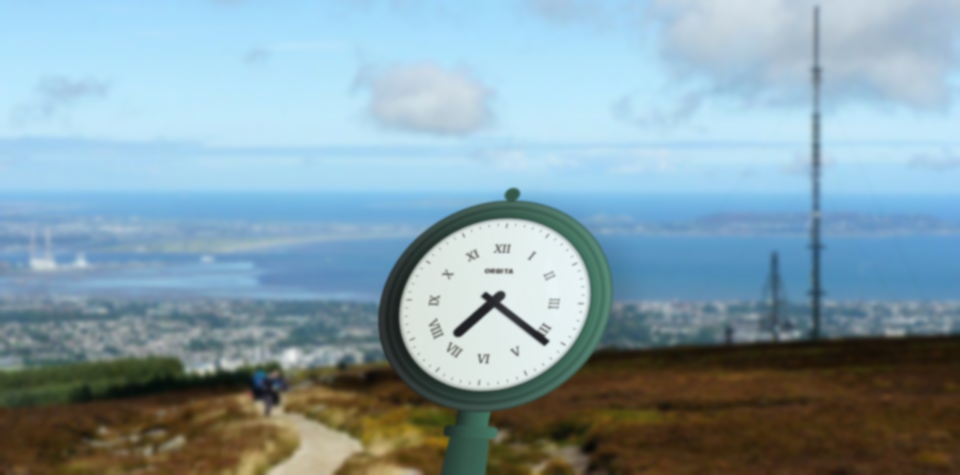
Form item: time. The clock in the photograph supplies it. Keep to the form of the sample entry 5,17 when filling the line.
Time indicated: 7,21
